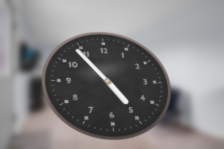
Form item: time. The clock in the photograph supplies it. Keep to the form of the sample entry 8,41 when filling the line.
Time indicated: 4,54
